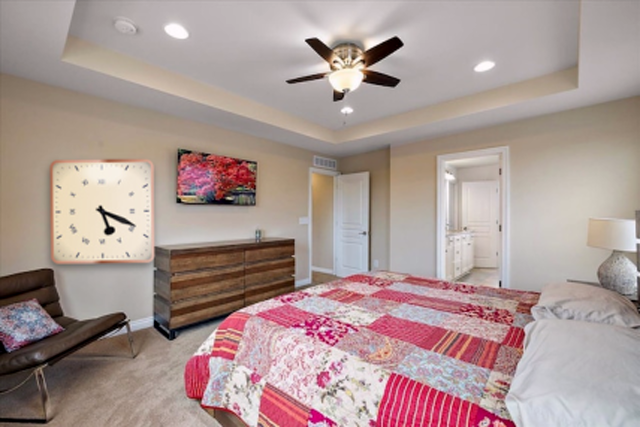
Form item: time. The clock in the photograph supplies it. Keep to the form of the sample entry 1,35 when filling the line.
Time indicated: 5,19
